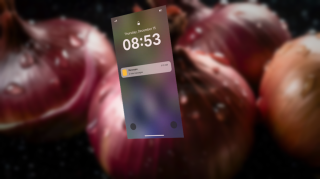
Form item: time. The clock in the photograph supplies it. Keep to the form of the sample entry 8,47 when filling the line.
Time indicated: 8,53
